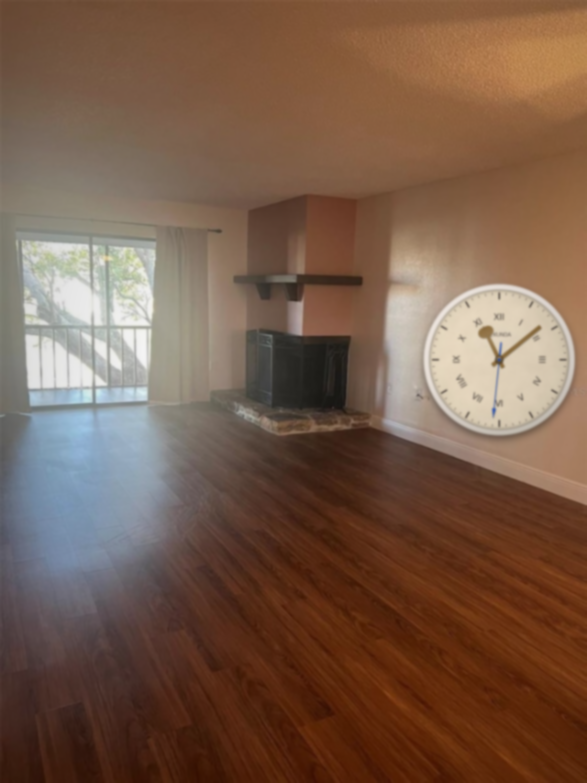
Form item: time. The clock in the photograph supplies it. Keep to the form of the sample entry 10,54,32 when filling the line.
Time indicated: 11,08,31
